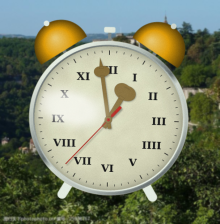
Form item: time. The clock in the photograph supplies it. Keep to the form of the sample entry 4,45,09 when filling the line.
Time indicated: 12,58,37
